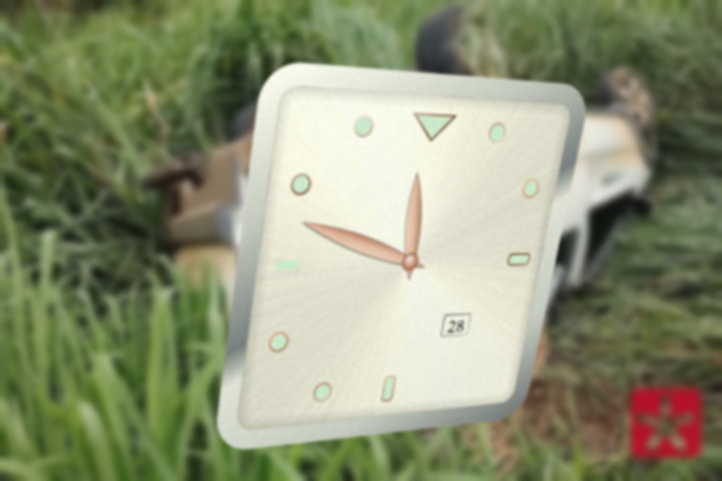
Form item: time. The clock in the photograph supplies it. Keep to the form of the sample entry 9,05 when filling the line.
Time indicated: 11,48
